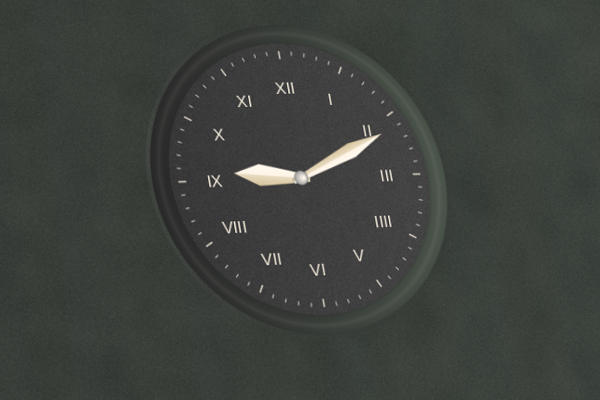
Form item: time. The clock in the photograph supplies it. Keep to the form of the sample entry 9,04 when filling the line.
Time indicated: 9,11
